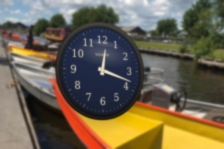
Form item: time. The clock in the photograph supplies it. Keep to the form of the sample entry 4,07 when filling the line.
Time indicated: 12,18
